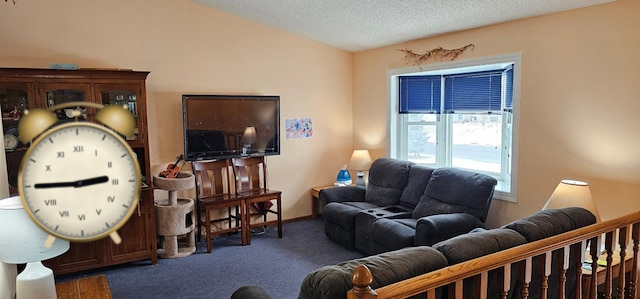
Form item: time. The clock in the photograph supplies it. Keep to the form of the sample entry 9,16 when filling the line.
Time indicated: 2,45
